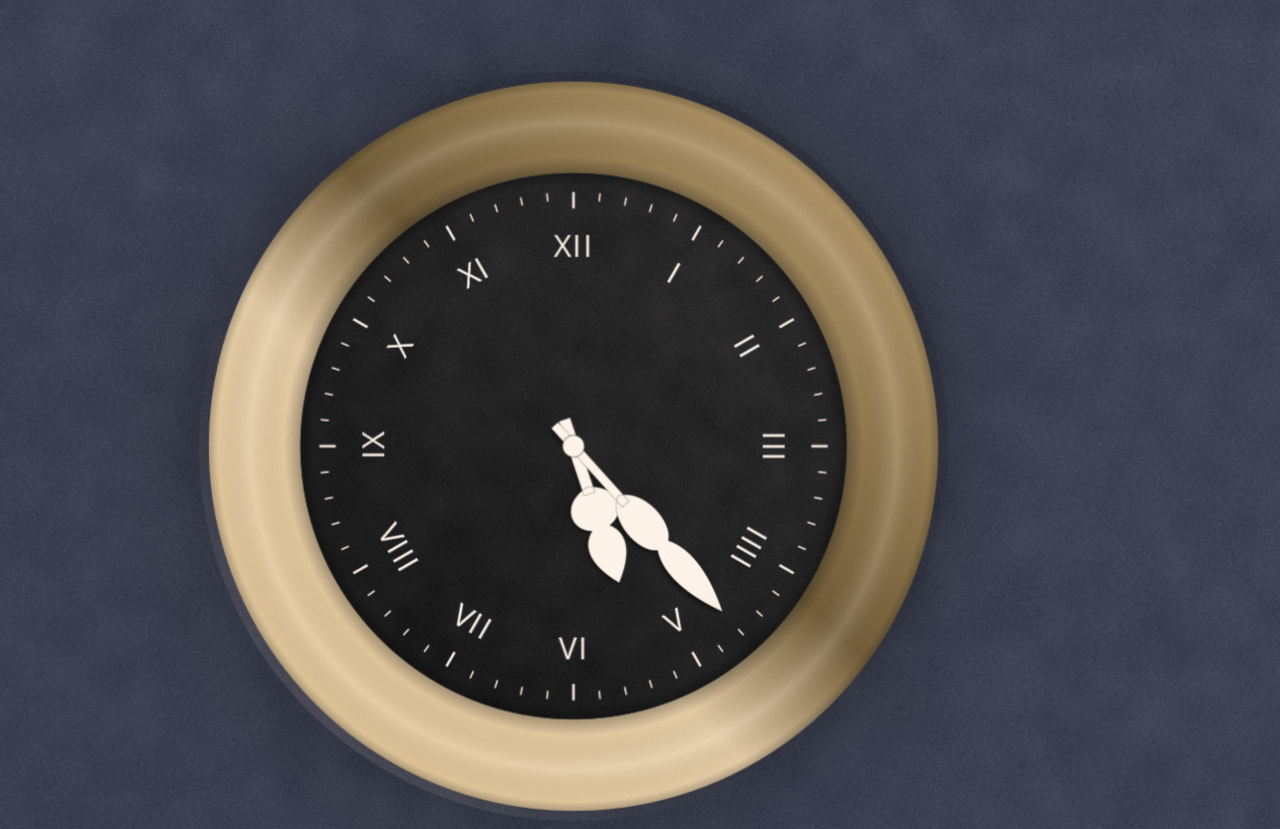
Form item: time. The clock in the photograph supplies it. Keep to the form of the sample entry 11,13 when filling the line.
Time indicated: 5,23
